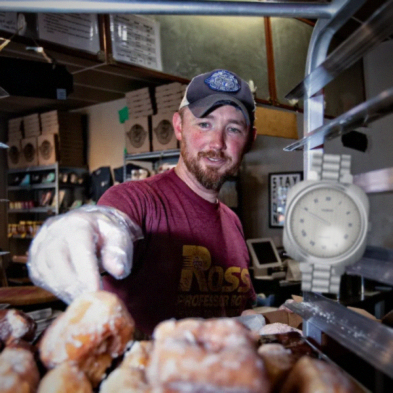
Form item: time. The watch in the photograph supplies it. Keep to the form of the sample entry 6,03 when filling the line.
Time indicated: 9,49
